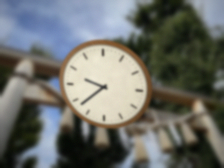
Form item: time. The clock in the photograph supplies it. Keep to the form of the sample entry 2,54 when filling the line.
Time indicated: 9,38
